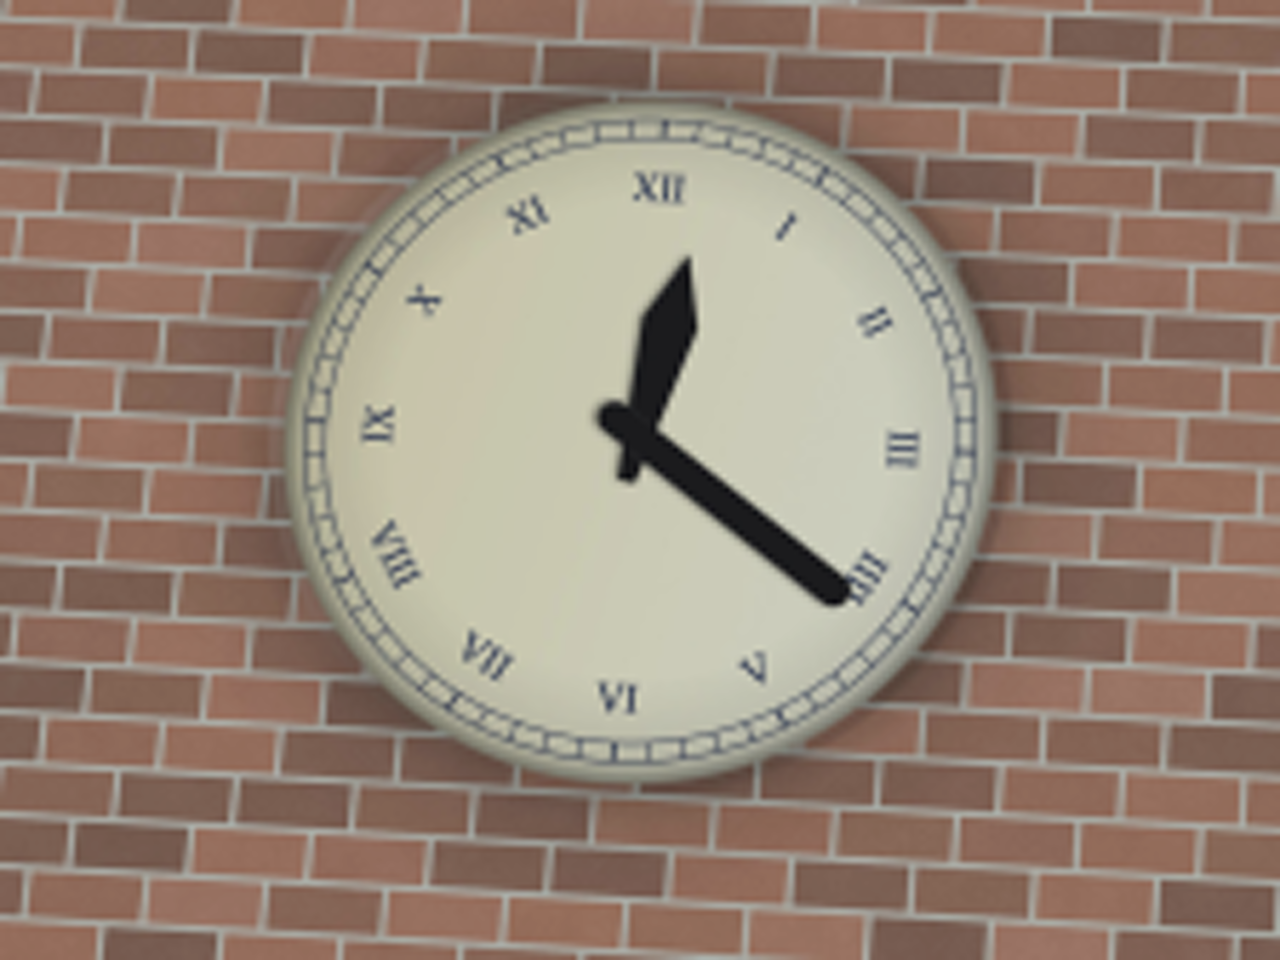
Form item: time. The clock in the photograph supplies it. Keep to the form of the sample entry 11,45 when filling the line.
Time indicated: 12,21
